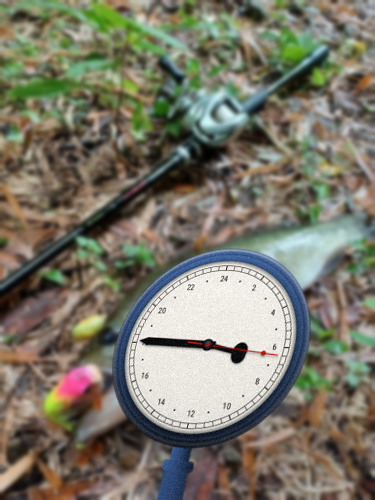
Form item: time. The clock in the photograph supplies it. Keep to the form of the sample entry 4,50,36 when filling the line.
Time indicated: 6,45,16
